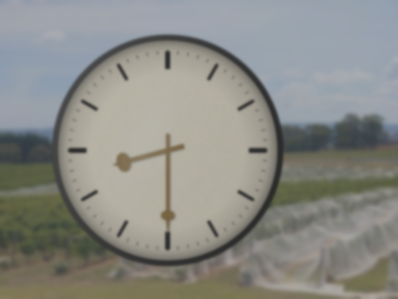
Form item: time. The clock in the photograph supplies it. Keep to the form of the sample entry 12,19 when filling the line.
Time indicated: 8,30
